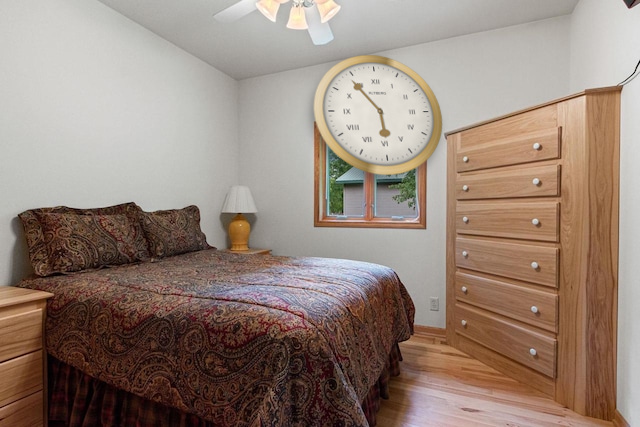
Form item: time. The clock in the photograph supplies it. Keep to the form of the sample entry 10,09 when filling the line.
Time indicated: 5,54
